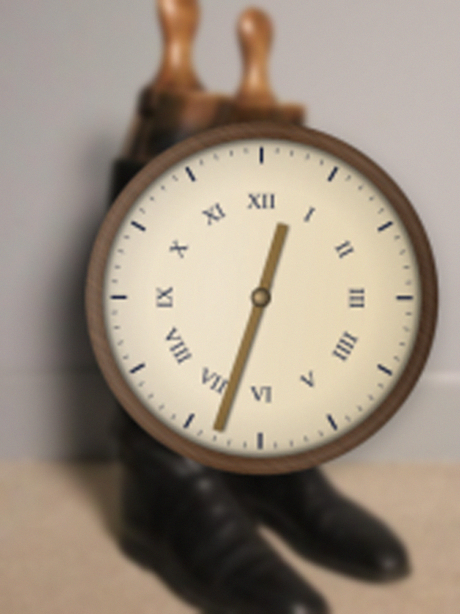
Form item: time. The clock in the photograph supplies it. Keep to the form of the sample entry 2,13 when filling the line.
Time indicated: 12,33
